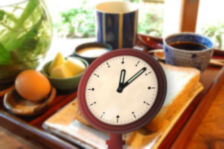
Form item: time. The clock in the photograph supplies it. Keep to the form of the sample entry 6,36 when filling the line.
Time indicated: 12,08
